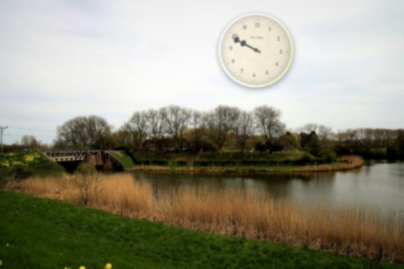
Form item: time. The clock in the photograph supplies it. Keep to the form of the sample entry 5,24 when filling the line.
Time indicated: 9,49
